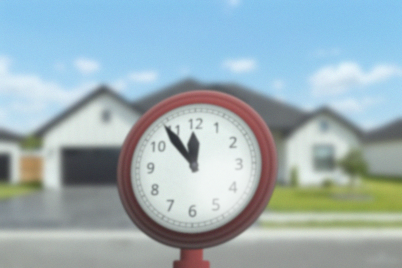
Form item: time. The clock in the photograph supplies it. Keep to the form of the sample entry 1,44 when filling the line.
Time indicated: 11,54
